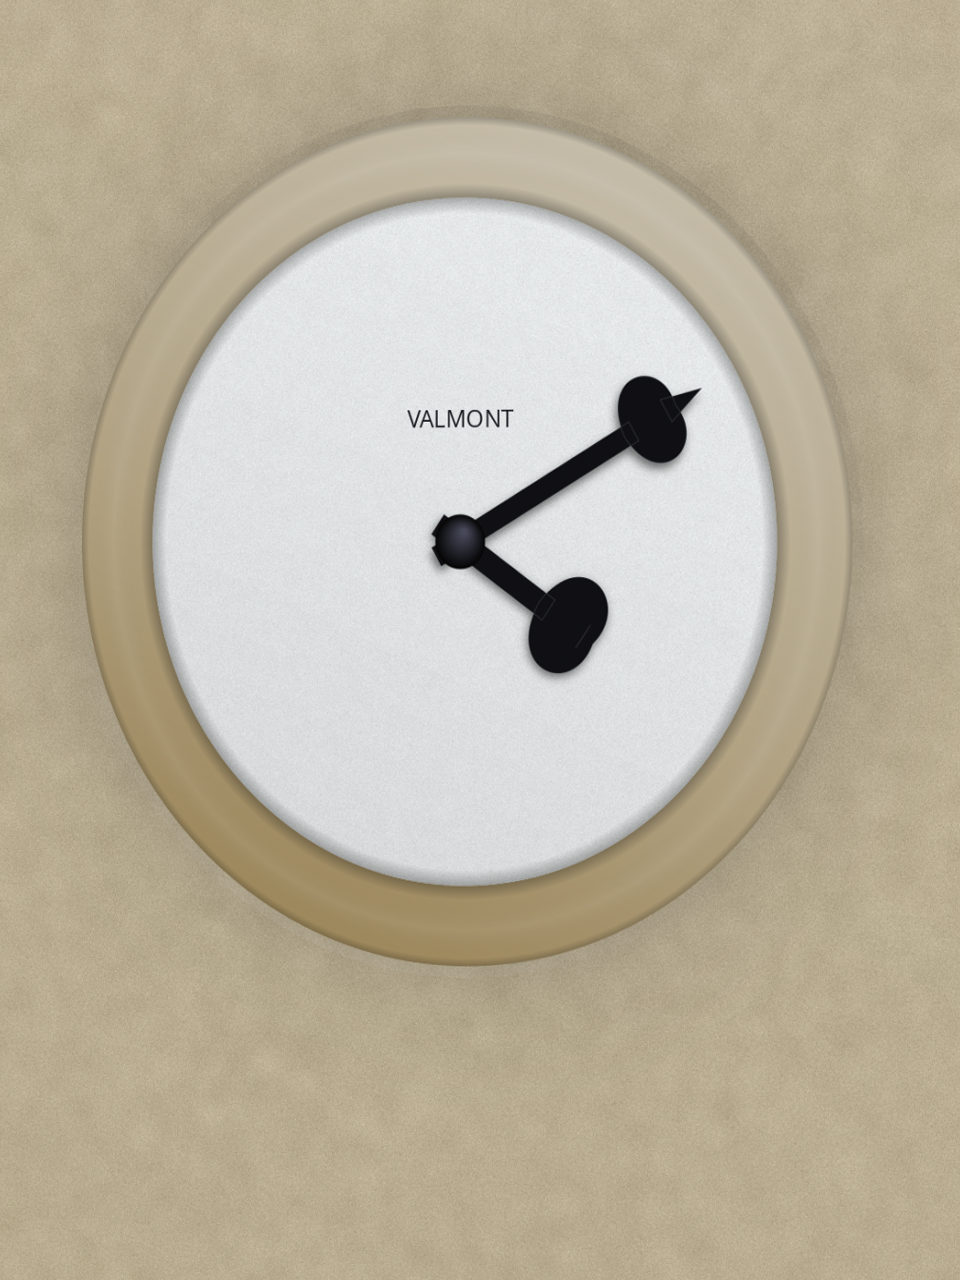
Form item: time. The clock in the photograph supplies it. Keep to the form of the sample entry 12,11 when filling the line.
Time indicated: 4,10
